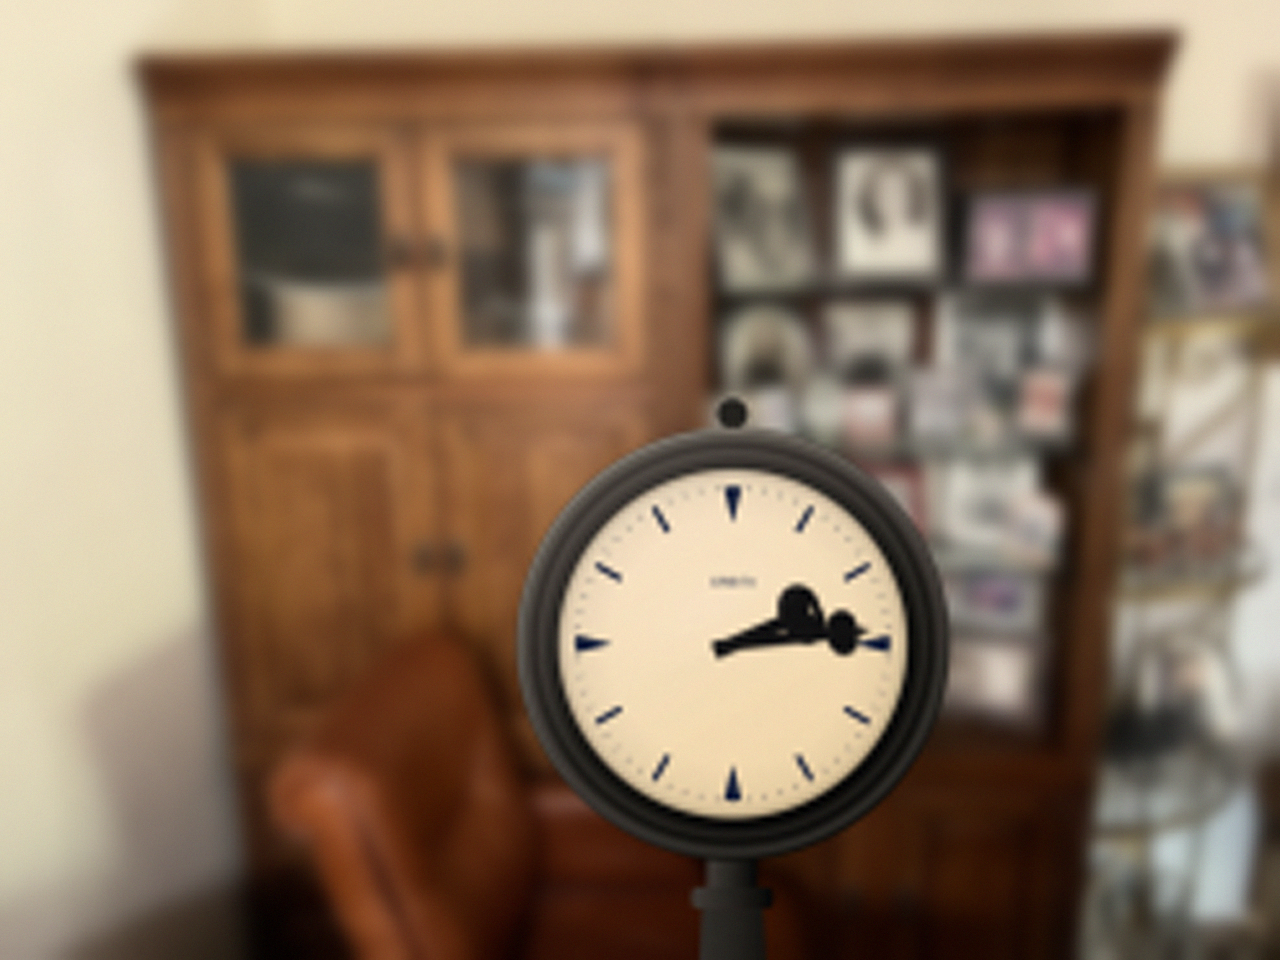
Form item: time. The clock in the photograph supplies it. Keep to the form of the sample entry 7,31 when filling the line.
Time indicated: 2,14
